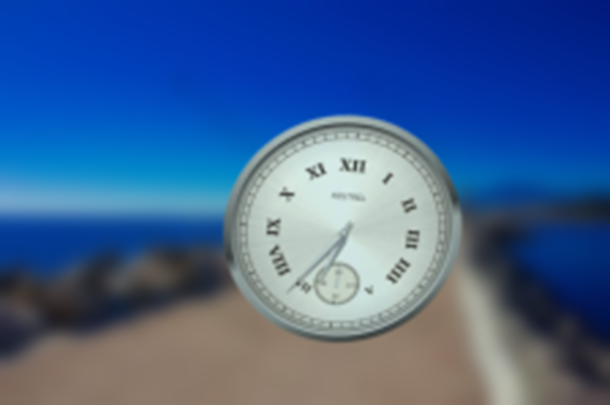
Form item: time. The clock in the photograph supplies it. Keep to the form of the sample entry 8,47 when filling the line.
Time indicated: 6,36
